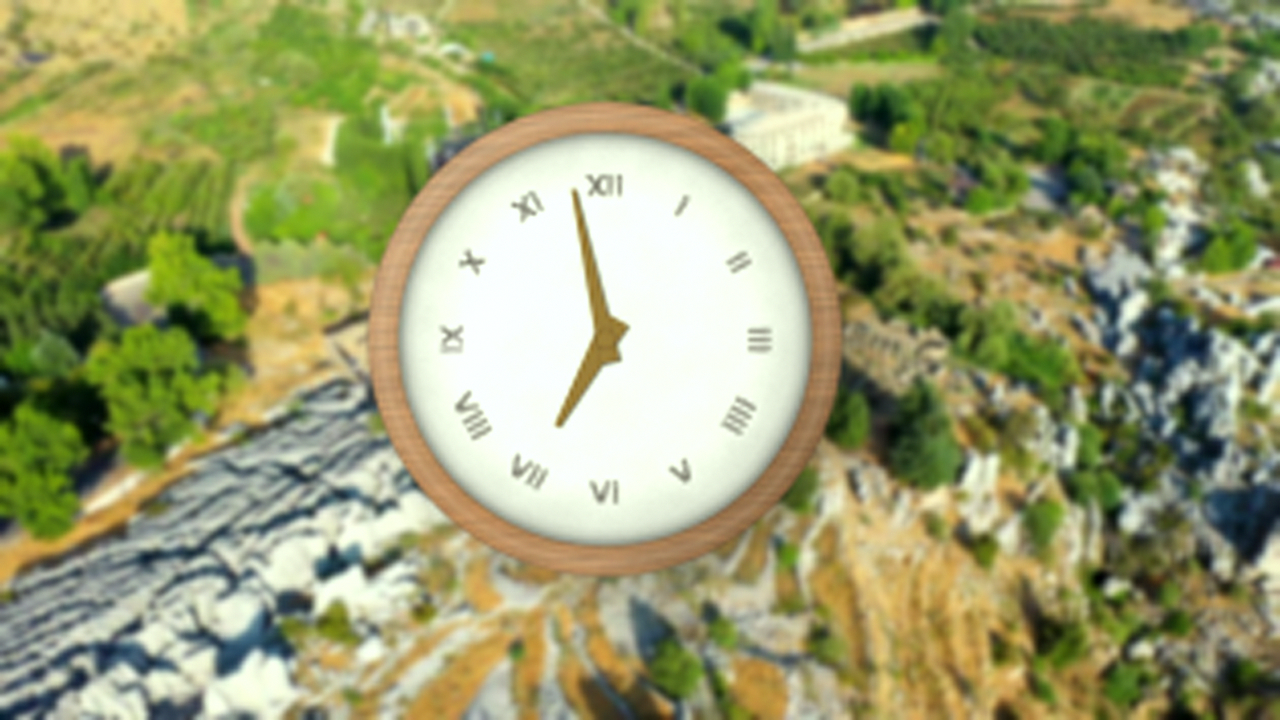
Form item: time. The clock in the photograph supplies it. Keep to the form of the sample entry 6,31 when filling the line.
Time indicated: 6,58
